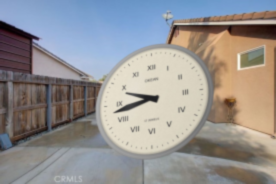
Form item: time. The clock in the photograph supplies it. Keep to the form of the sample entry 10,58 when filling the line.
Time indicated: 9,43
